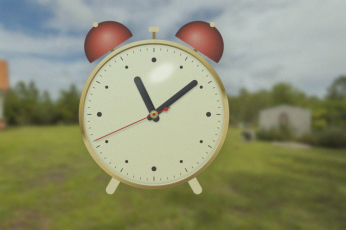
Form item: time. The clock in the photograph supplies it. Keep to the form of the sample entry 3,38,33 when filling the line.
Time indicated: 11,08,41
